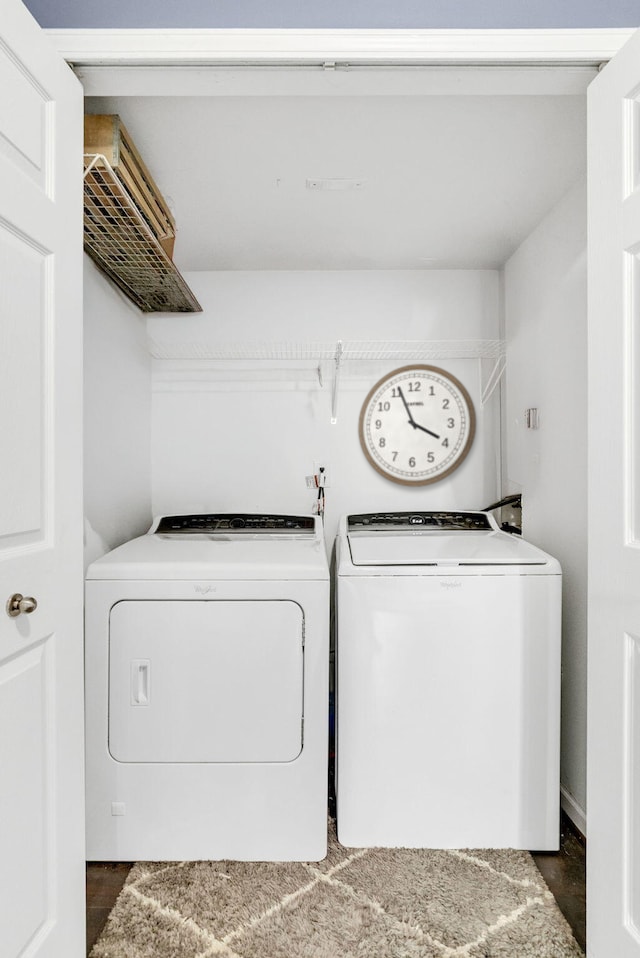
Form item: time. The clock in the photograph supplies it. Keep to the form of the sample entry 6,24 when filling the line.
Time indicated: 3,56
